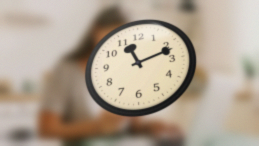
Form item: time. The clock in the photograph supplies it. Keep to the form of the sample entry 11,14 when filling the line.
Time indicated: 11,12
